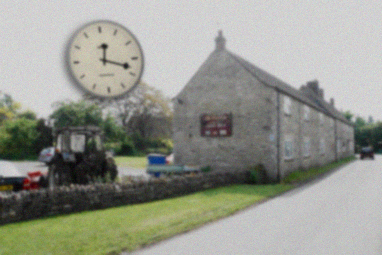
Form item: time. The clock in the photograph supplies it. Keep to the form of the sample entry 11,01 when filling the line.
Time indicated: 12,18
